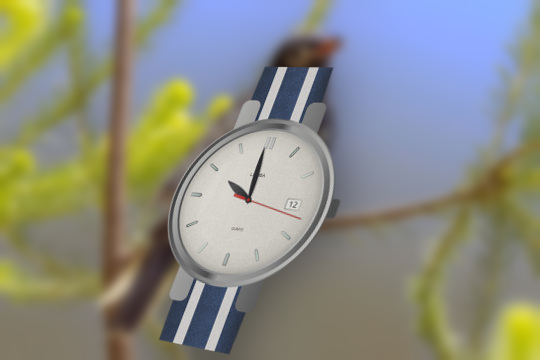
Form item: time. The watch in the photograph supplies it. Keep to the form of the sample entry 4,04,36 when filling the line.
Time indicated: 9,59,17
